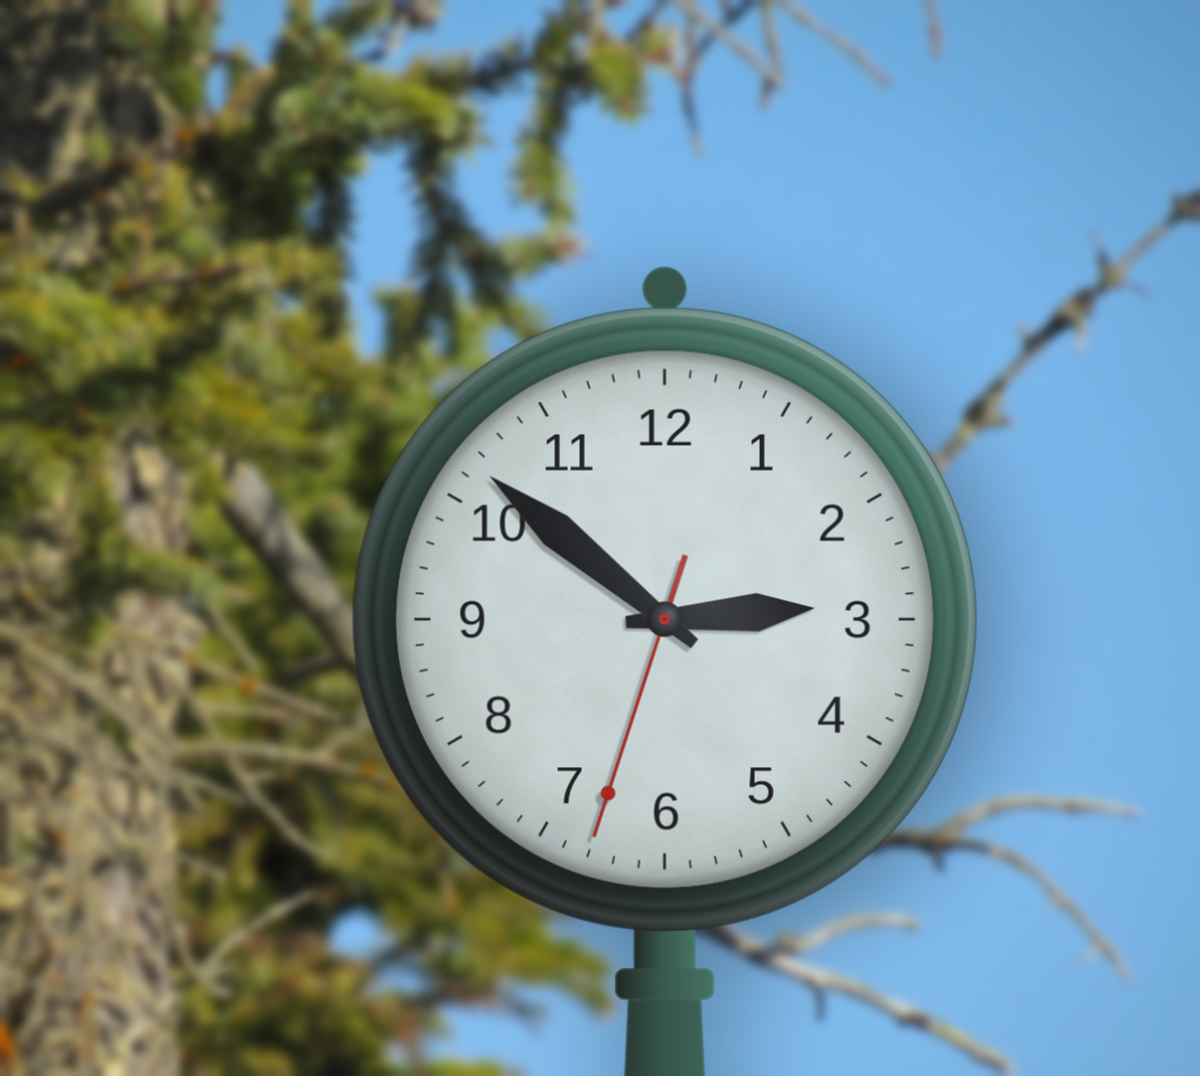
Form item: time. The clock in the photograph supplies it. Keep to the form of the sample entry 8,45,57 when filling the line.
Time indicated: 2,51,33
